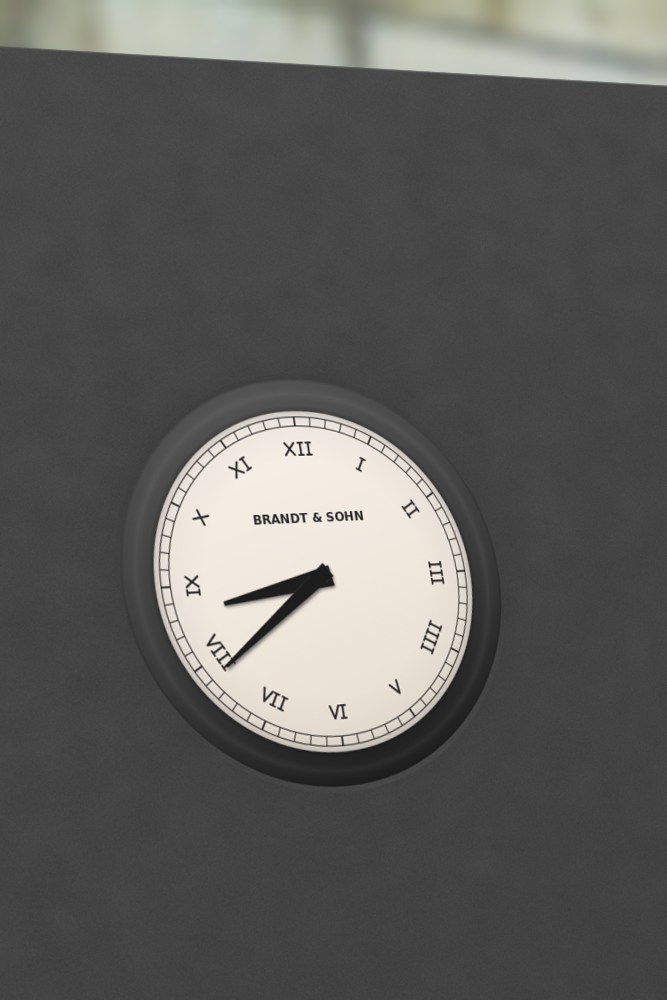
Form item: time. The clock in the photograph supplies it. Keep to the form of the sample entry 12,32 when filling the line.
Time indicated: 8,39
